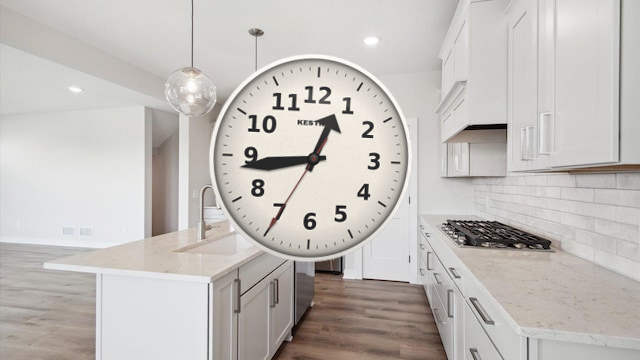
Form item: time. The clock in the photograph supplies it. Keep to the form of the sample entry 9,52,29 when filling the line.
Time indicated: 12,43,35
